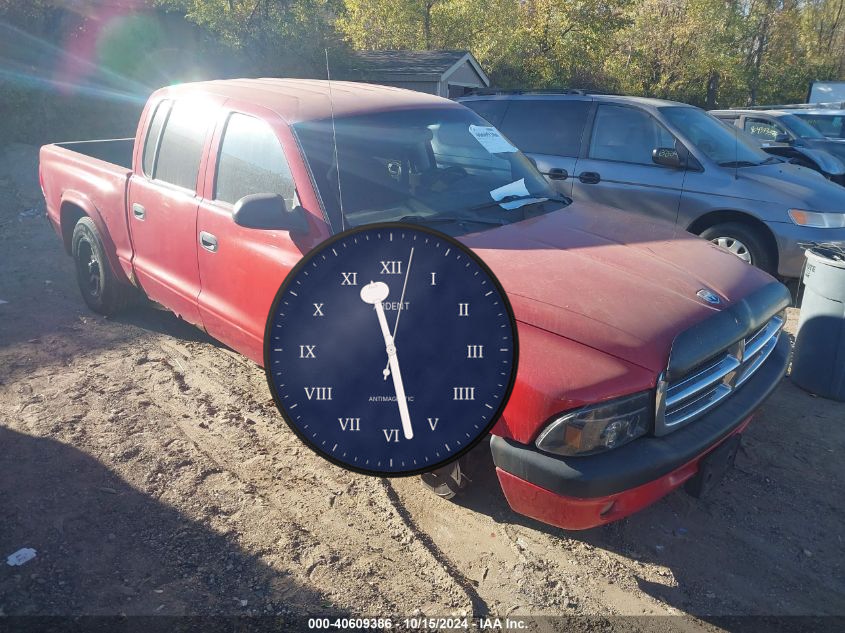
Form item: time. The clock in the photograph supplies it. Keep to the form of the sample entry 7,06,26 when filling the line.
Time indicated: 11,28,02
